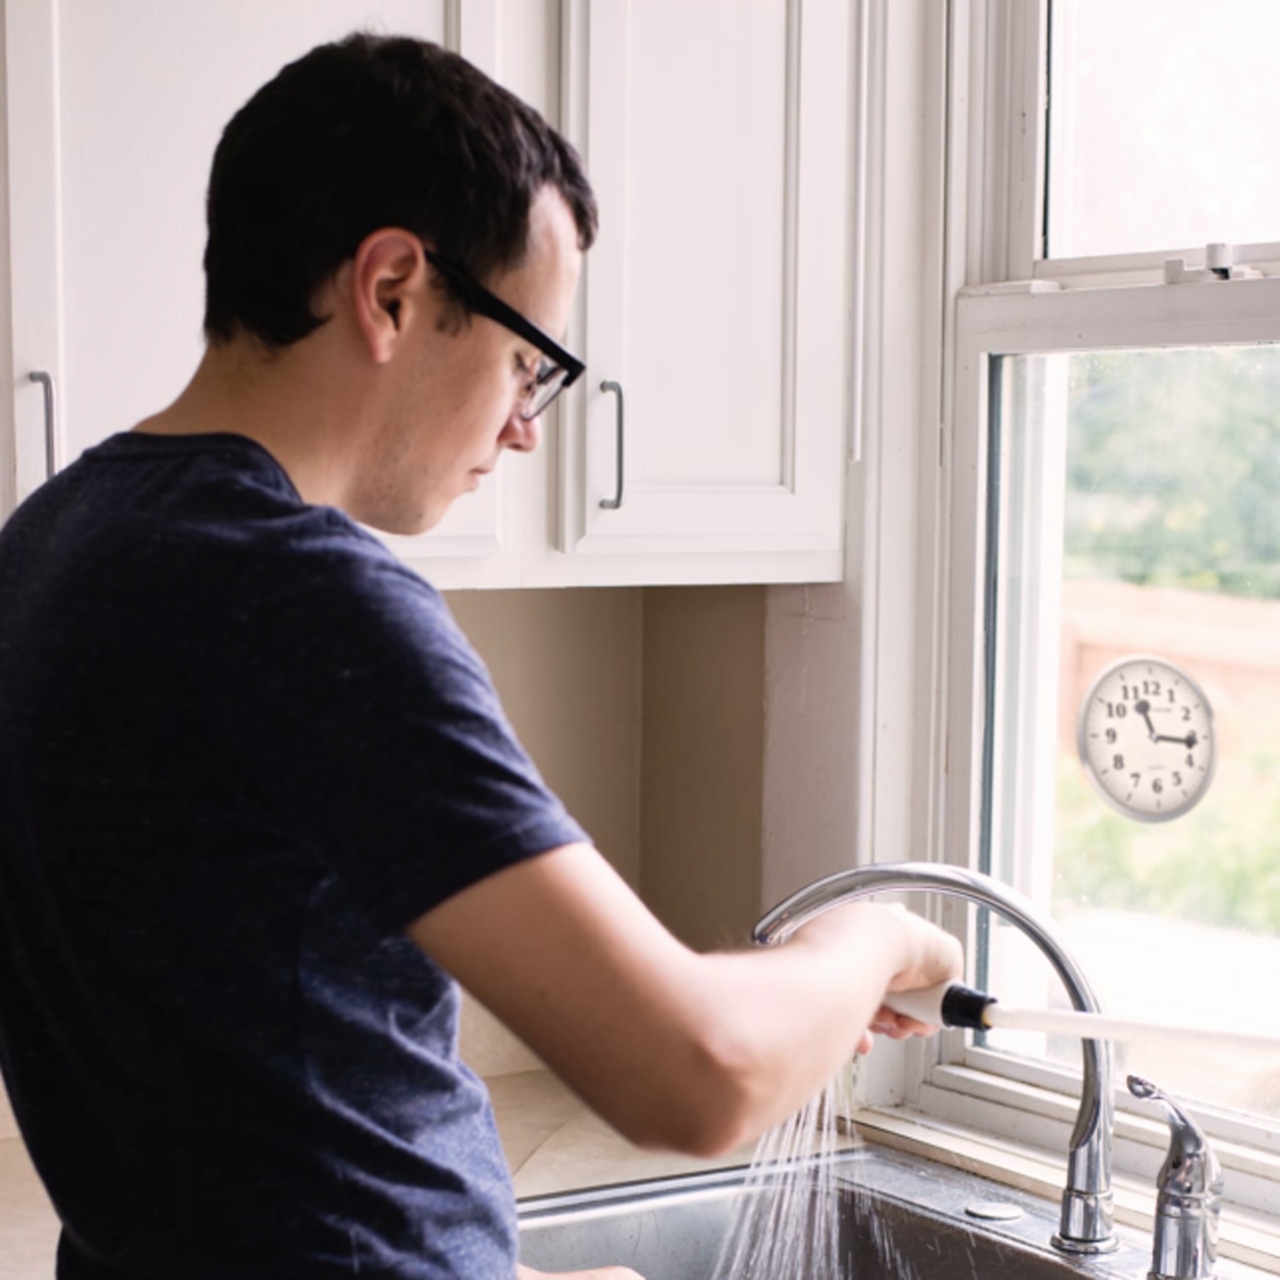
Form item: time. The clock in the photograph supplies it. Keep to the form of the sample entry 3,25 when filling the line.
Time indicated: 11,16
